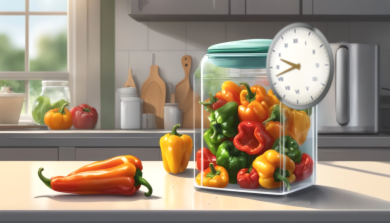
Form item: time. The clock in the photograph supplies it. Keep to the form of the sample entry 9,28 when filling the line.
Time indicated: 9,42
